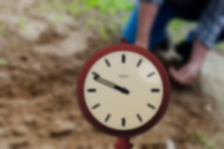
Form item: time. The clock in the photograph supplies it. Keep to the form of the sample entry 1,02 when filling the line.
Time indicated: 9,49
